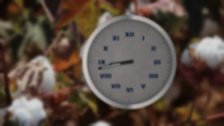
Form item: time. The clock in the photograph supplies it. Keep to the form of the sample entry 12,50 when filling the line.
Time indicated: 8,43
